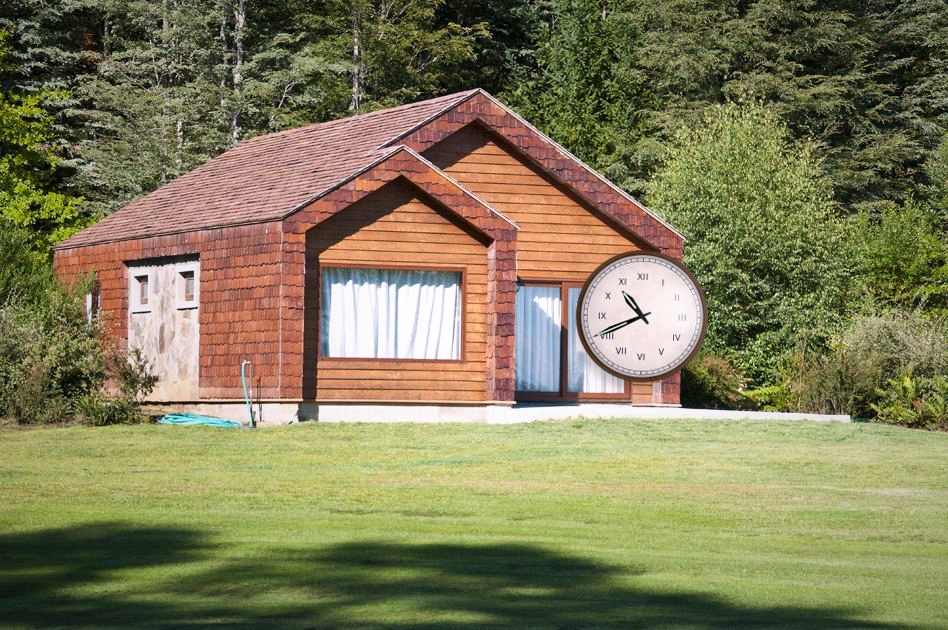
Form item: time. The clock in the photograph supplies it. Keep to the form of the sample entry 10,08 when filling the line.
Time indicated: 10,41
